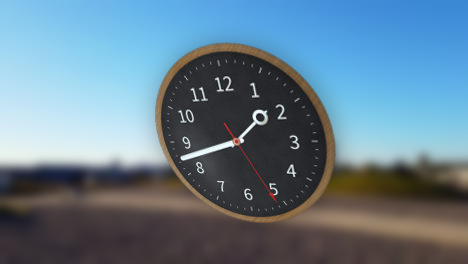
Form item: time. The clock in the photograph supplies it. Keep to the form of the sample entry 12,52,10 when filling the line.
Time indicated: 1,42,26
